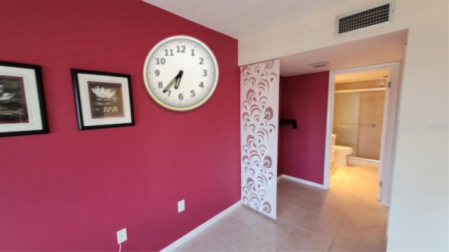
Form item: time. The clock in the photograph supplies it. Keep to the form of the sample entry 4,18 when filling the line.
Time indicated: 6,37
